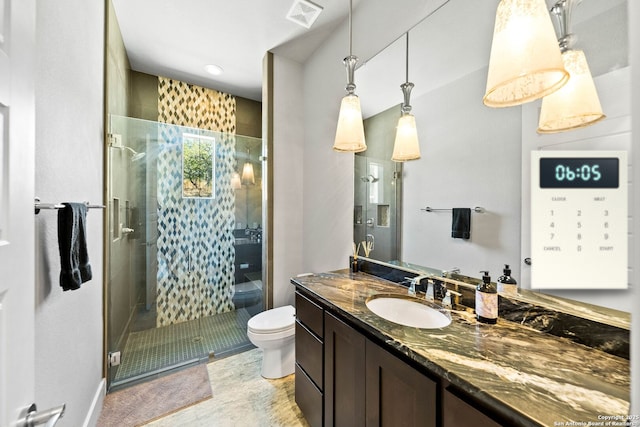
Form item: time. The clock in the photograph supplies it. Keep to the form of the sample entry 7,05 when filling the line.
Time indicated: 6,05
